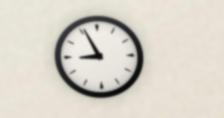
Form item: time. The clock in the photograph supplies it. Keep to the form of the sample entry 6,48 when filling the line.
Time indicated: 8,56
